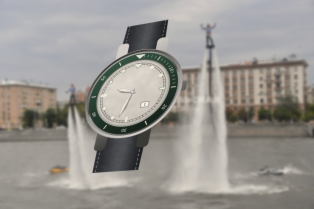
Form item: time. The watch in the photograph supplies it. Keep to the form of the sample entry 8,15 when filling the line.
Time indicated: 9,33
